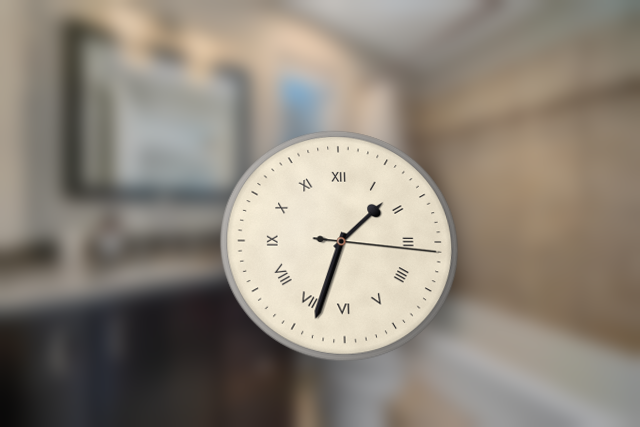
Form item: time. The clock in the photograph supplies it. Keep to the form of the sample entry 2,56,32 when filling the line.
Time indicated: 1,33,16
